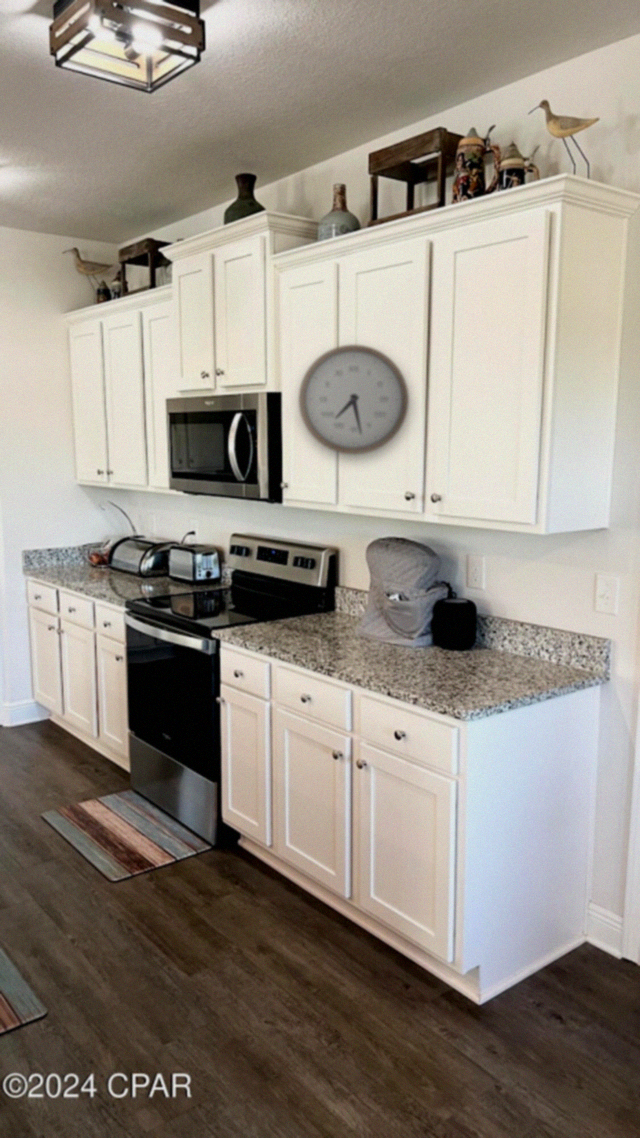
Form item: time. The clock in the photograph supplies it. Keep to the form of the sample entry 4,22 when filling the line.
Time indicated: 7,28
